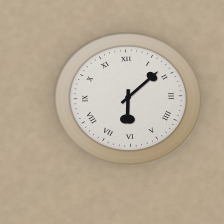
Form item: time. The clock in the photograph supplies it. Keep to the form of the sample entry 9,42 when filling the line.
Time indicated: 6,08
